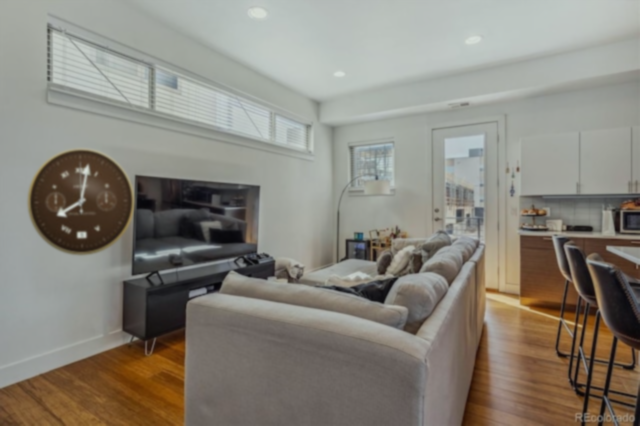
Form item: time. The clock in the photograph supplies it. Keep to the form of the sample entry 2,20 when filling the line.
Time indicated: 8,02
